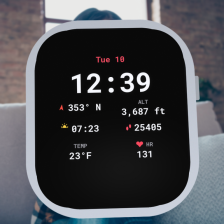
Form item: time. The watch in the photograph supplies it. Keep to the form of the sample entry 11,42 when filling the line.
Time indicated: 12,39
